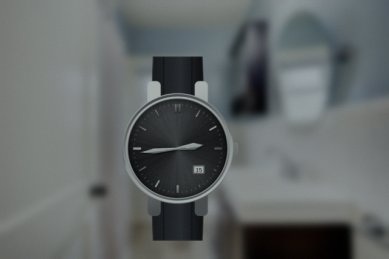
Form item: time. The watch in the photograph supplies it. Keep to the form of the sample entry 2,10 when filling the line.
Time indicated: 2,44
